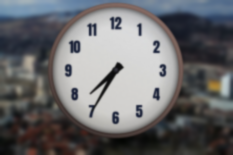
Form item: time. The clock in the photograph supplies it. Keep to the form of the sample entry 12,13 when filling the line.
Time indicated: 7,35
